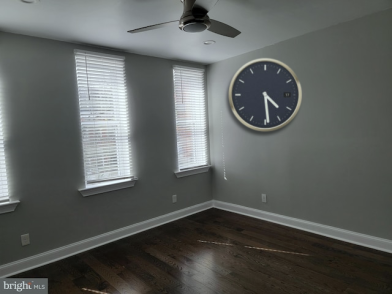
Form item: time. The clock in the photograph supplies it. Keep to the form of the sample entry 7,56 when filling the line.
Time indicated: 4,29
